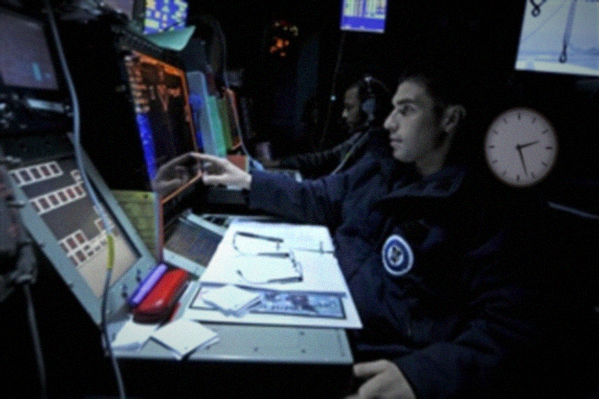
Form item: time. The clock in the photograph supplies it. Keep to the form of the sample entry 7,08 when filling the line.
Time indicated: 2,27
